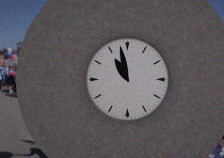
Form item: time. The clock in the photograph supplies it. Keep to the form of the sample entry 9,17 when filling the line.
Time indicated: 10,58
